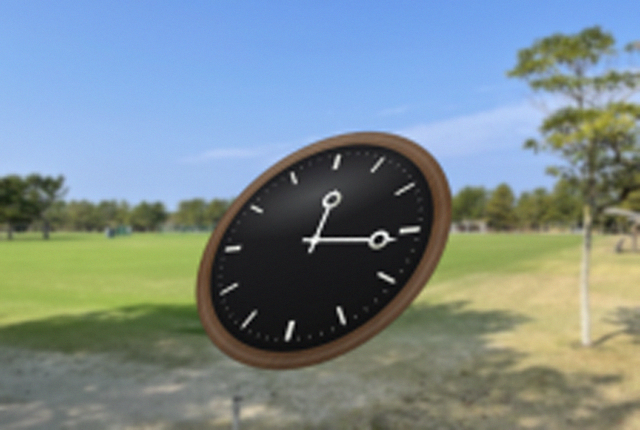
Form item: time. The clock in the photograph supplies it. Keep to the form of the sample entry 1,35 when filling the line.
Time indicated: 12,16
